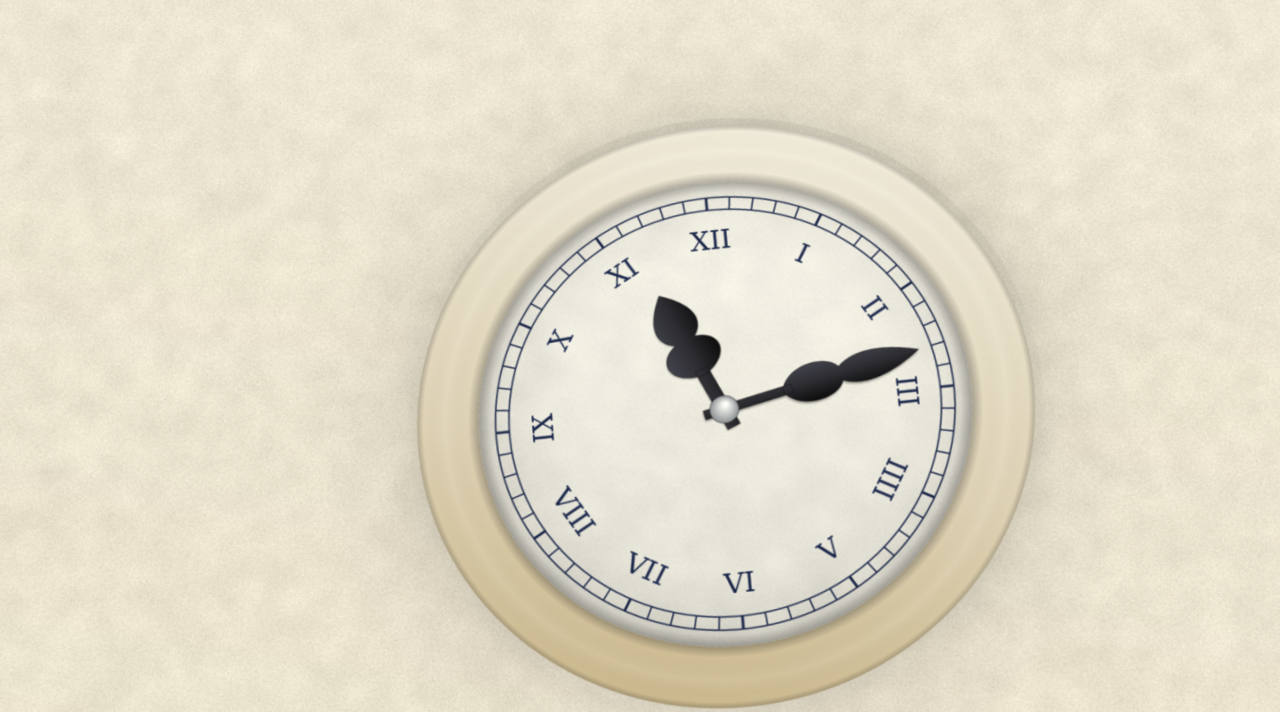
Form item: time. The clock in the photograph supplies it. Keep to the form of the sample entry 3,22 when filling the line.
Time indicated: 11,13
